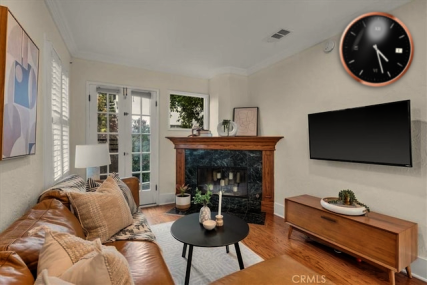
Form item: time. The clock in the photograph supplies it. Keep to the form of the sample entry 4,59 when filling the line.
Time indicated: 4,27
